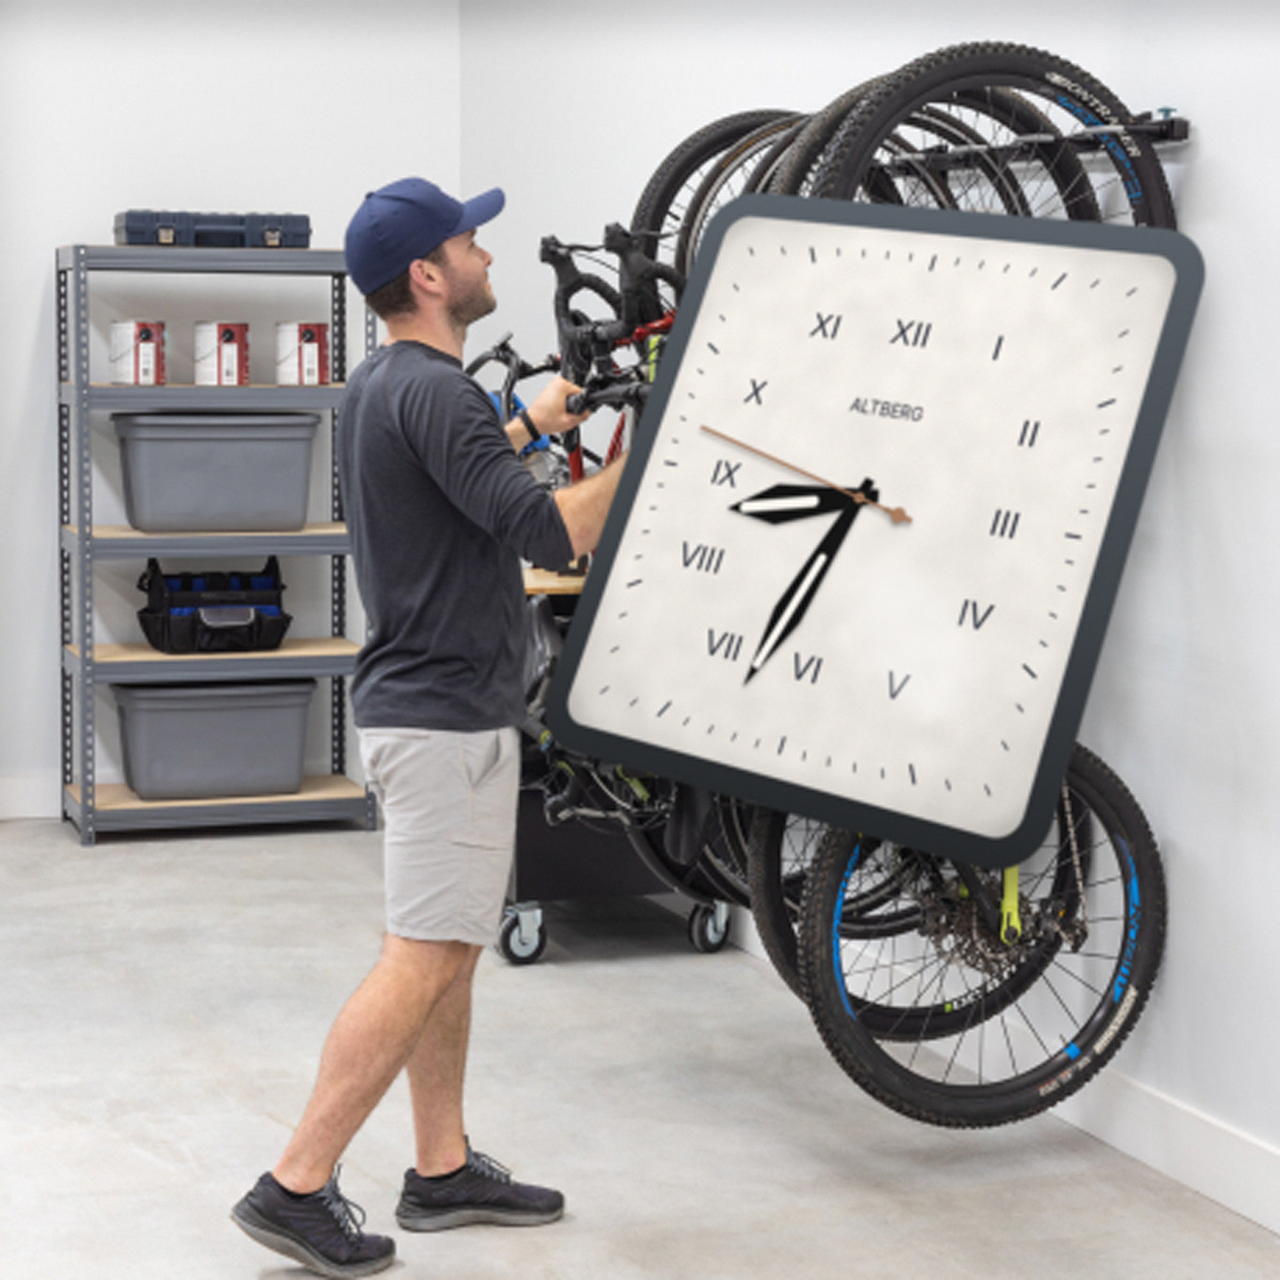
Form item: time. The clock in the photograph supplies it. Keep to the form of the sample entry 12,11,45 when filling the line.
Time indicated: 8,32,47
